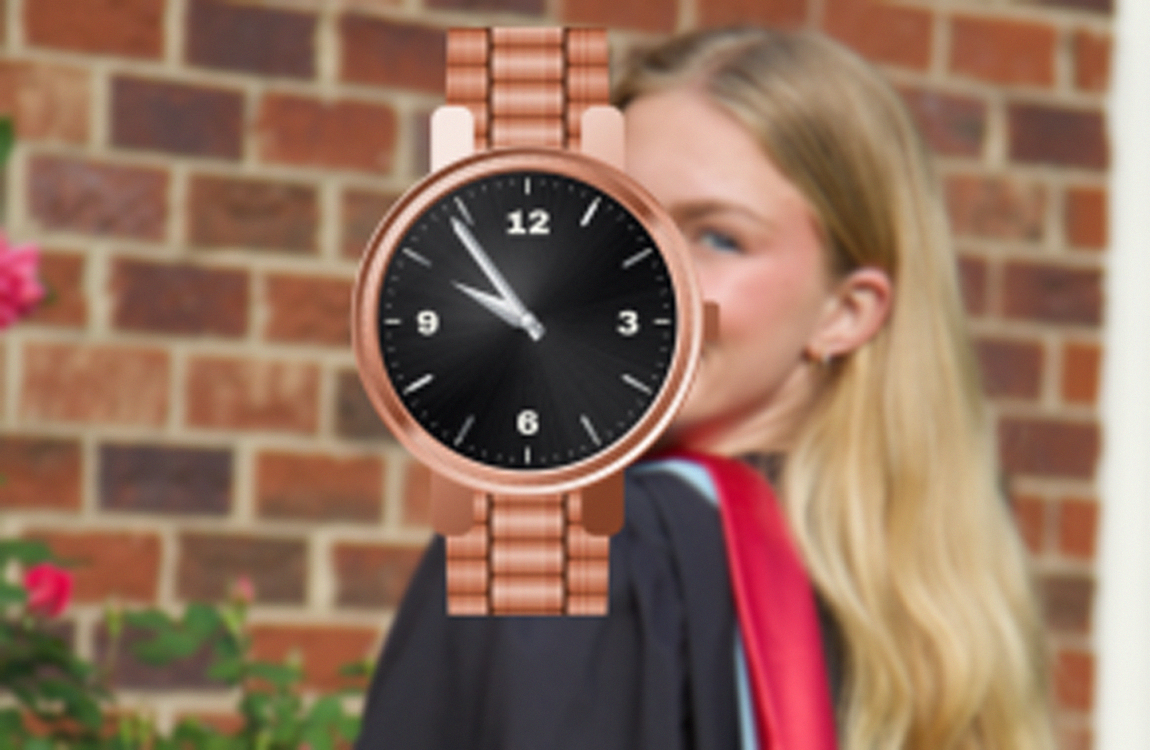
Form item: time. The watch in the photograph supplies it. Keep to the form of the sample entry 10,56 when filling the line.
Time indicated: 9,54
